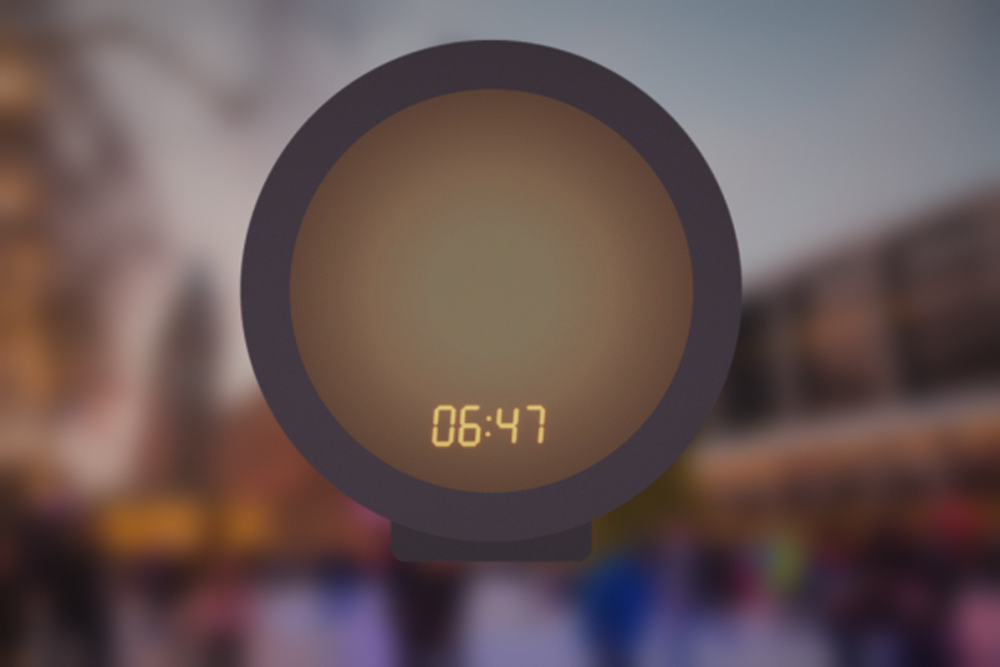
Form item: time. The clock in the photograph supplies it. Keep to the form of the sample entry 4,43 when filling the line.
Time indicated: 6,47
